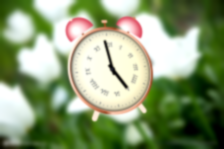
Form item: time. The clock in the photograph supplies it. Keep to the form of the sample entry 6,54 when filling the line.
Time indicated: 4,59
